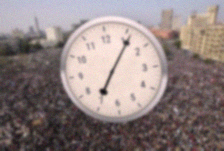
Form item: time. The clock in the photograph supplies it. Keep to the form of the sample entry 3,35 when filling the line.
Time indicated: 7,06
